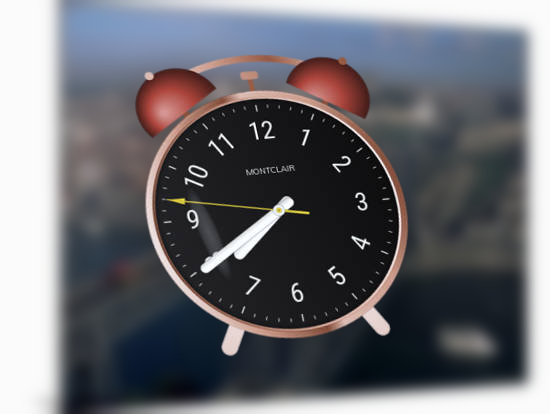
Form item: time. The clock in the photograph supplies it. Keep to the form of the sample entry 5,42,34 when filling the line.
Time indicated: 7,39,47
